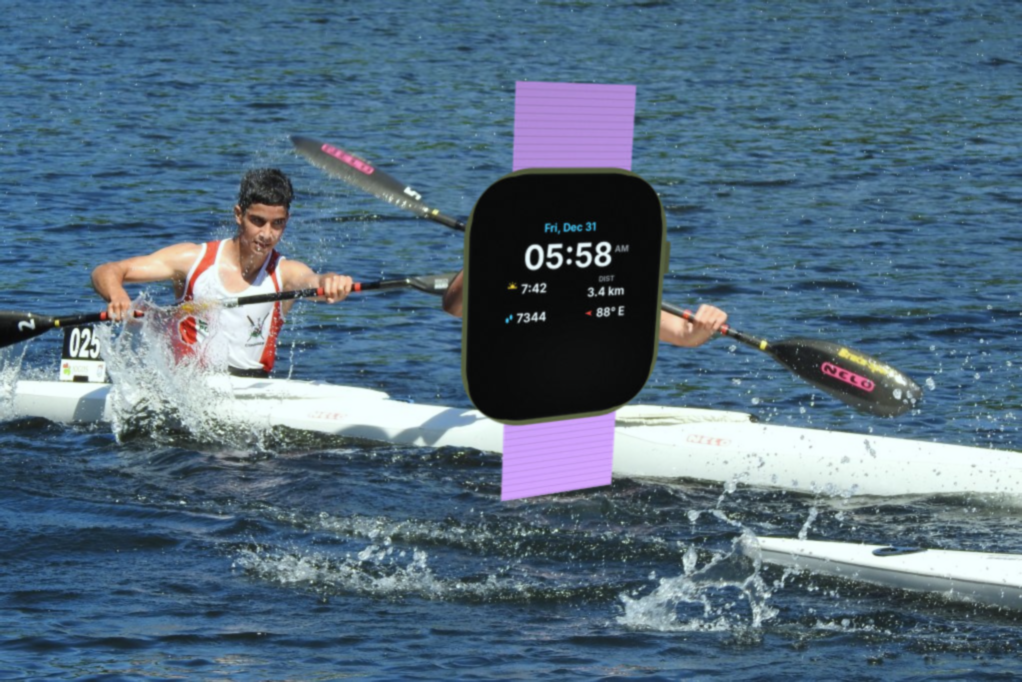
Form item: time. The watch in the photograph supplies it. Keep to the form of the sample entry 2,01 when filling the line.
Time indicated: 5,58
